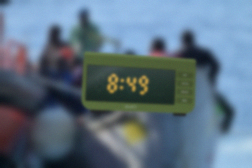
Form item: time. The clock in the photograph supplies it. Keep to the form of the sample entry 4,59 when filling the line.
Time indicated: 8,49
